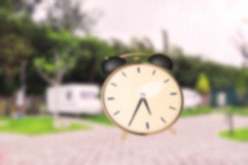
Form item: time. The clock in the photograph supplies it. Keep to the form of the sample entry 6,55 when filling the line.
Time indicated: 5,35
